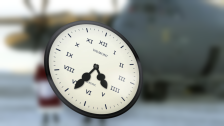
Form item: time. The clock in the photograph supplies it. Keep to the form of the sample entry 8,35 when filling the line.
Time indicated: 4,34
